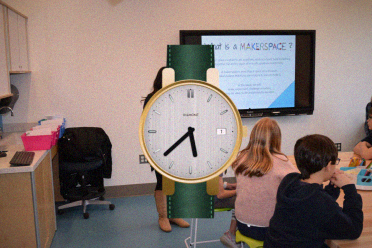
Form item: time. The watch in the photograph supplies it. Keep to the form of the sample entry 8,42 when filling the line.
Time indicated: 5,38
